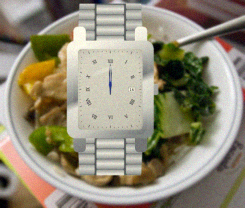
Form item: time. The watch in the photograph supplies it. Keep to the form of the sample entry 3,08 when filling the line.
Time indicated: 12,00
